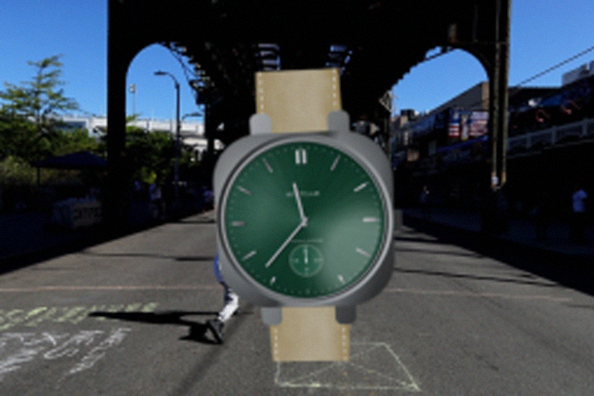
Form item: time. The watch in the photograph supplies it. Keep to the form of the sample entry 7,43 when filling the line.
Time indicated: 11,37
